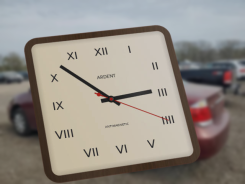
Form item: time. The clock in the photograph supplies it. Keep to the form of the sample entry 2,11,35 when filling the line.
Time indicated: 2,52,20
